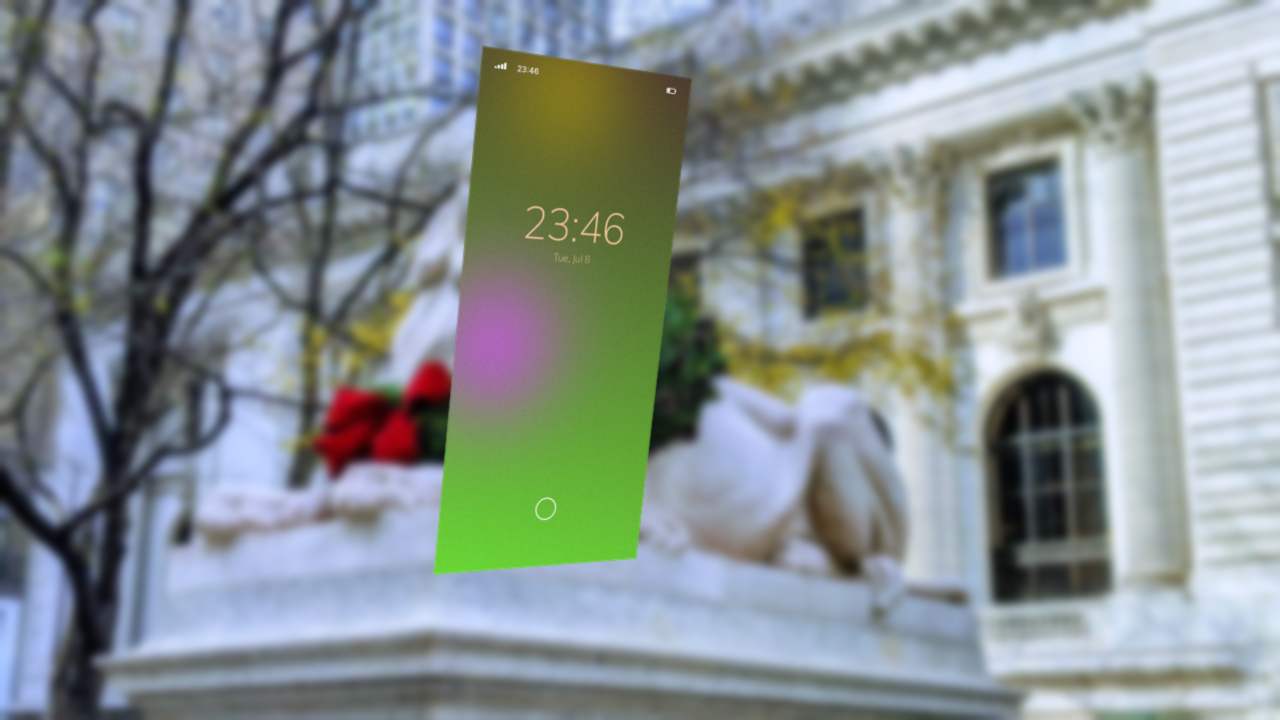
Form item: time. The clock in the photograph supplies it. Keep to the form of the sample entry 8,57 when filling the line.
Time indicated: 23,46
